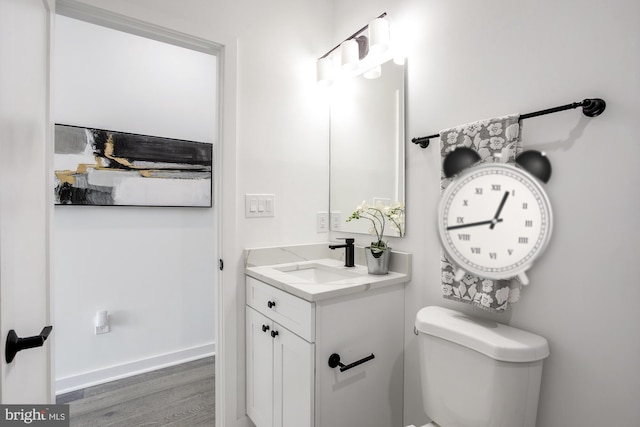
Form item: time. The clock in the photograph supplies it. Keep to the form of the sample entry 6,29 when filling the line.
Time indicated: 12,43
